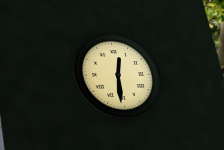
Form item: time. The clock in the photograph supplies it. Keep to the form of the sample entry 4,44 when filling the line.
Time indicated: 12,31
